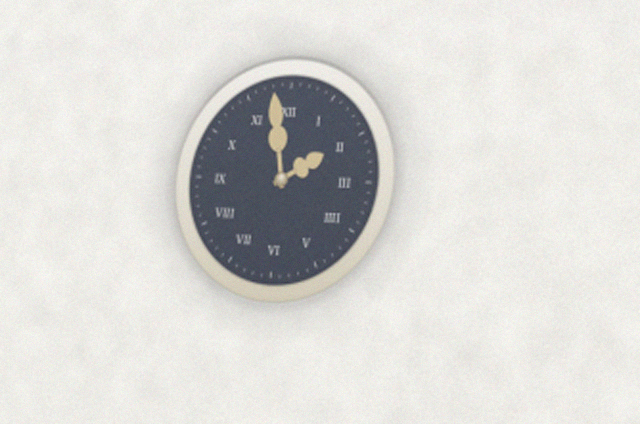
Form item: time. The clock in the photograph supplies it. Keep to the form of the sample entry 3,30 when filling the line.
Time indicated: 1,58
